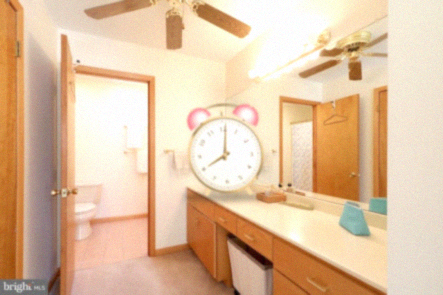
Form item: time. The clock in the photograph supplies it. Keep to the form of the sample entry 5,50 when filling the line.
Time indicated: 8,01
